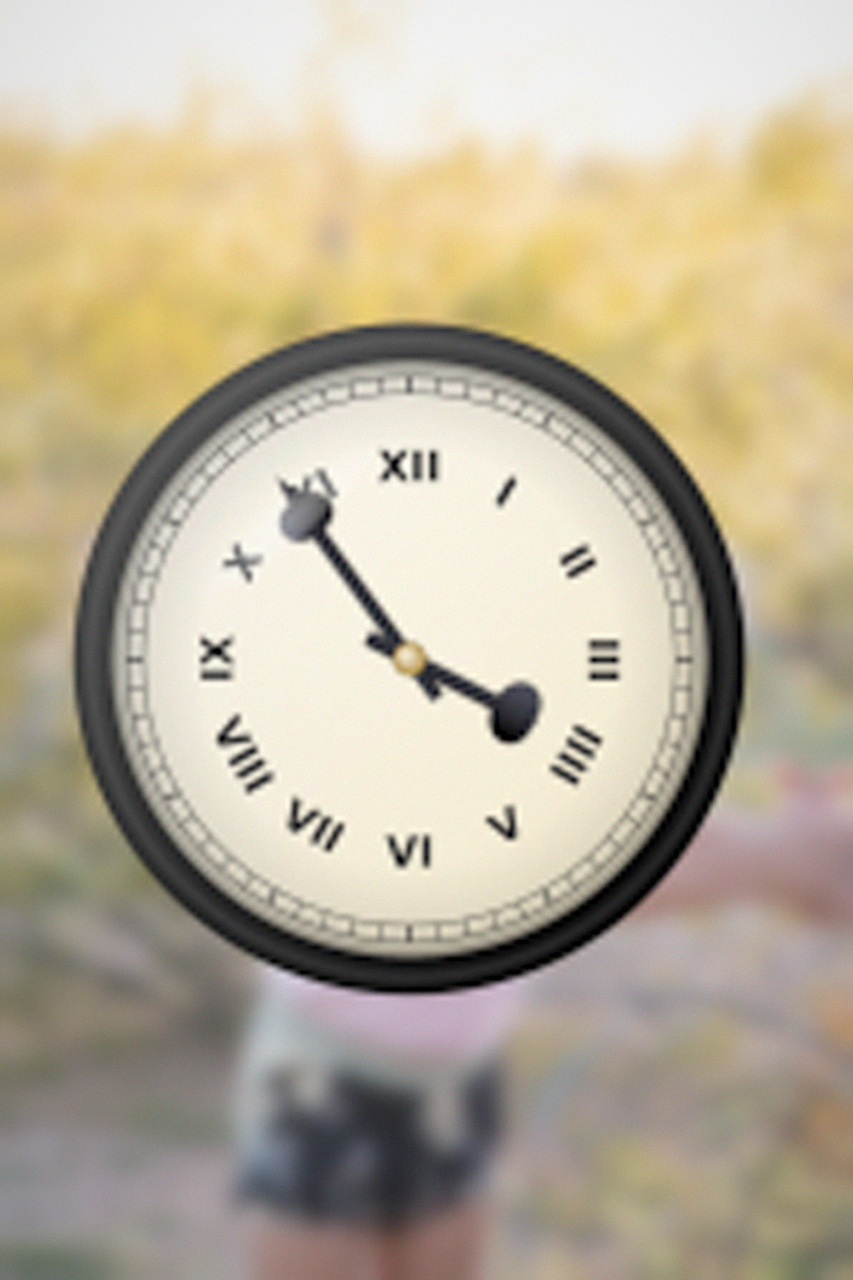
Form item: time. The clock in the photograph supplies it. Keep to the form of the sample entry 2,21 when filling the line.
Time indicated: 3,54
